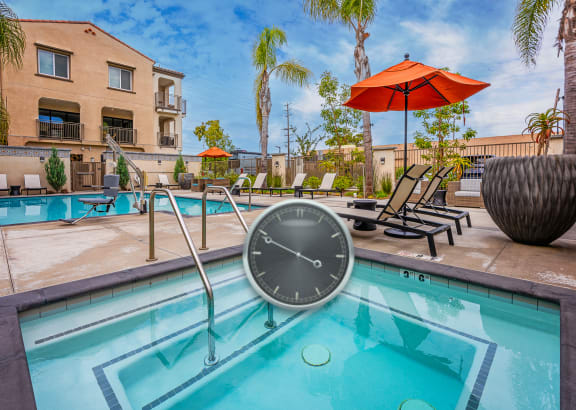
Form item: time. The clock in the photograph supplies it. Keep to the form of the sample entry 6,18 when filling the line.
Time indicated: 3,49
